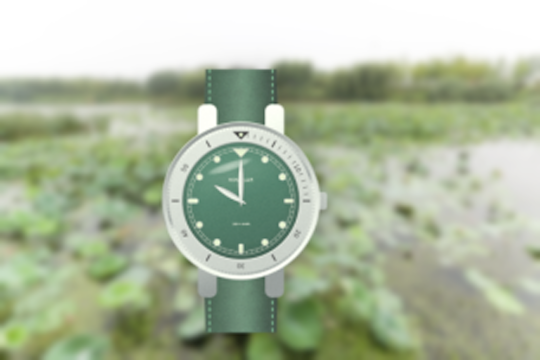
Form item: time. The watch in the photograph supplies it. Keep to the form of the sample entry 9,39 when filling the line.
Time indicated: 10,00
